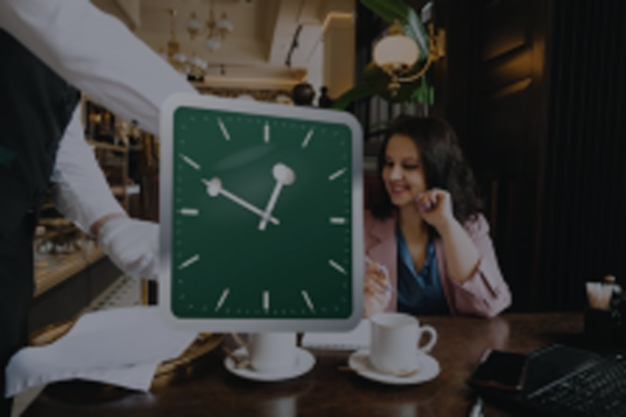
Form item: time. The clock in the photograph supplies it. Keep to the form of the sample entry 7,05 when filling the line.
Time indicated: 12,49
